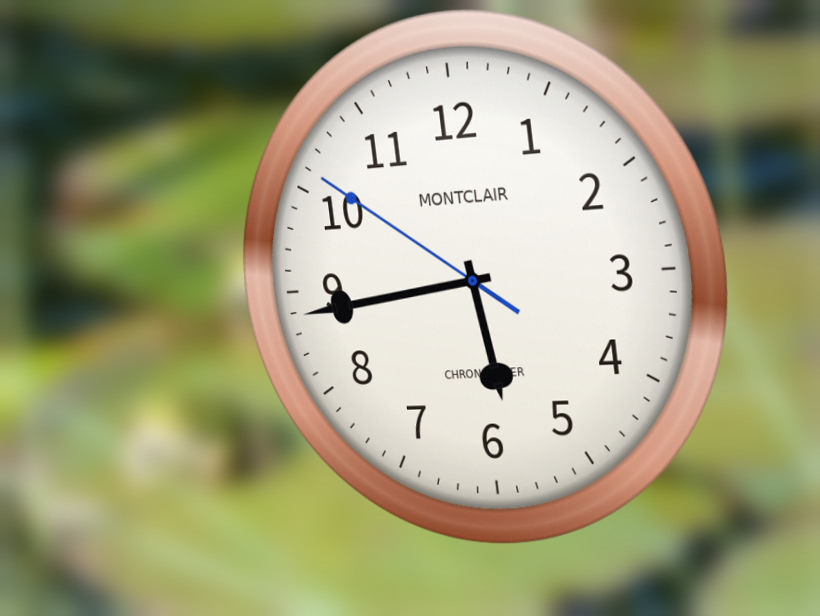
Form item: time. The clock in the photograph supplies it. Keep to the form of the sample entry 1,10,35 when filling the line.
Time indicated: 5,43,51
